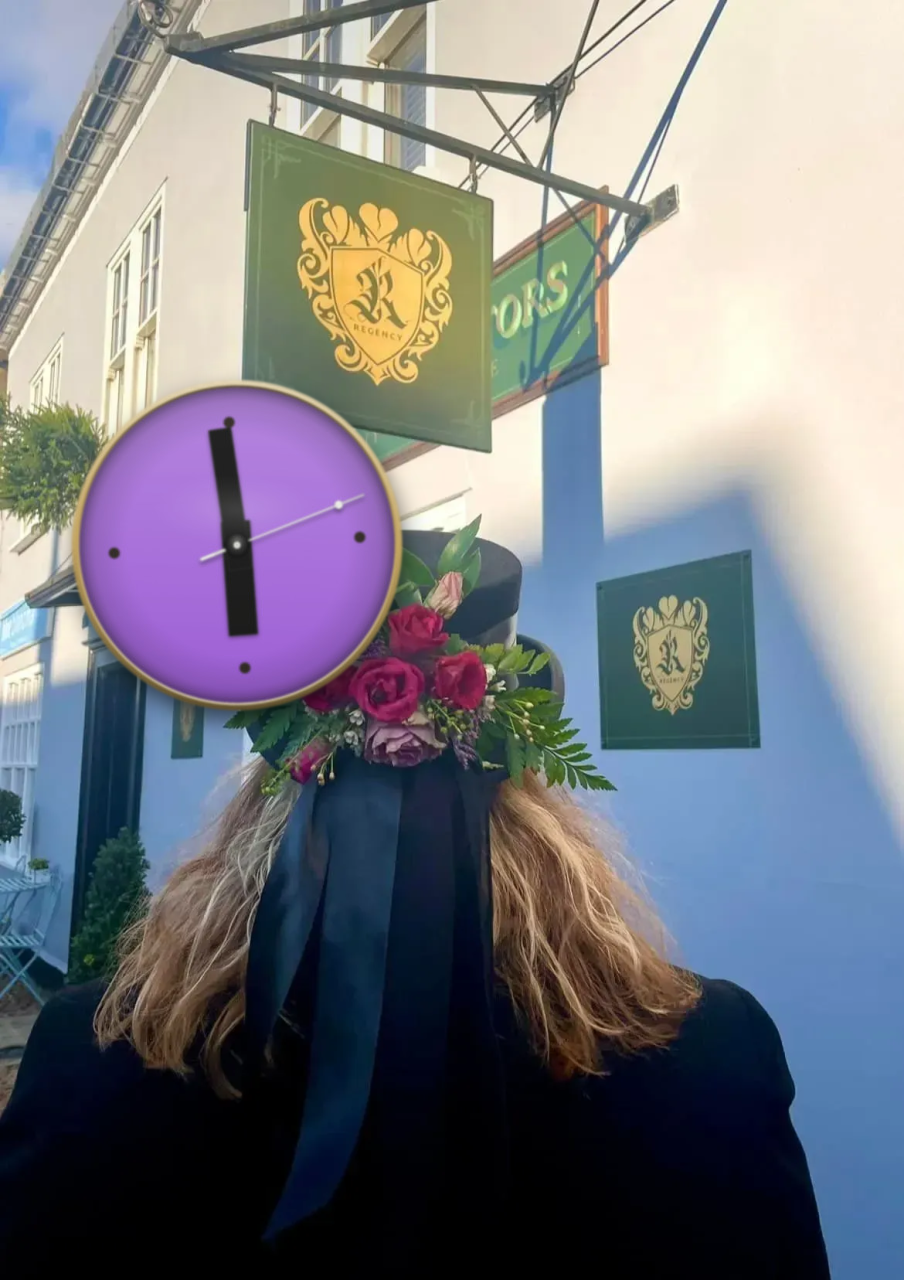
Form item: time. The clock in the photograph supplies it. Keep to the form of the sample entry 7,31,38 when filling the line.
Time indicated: 5,59,12
